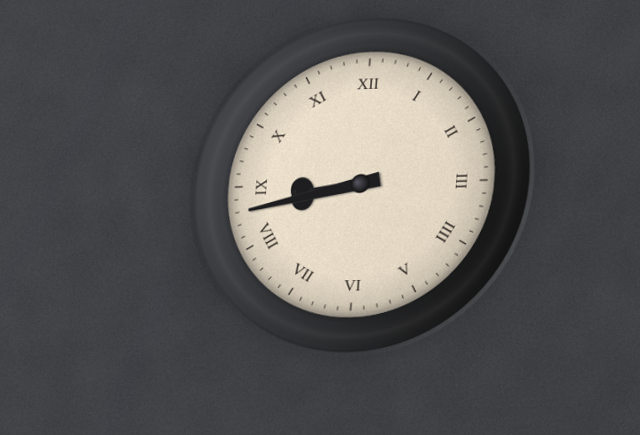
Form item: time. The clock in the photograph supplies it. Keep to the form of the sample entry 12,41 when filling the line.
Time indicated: 8,43
